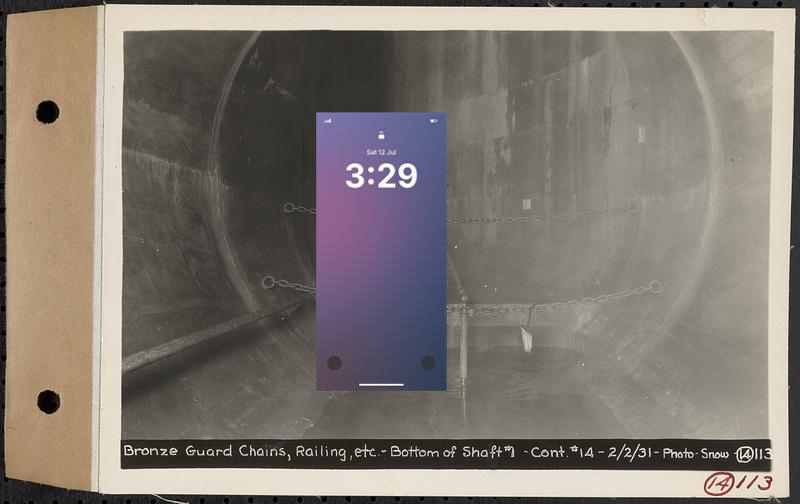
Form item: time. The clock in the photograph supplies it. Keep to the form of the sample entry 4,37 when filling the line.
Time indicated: 3,29
